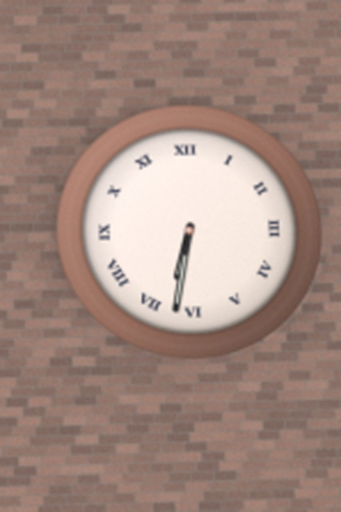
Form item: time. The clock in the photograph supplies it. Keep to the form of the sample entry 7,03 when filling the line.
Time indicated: 6,32
